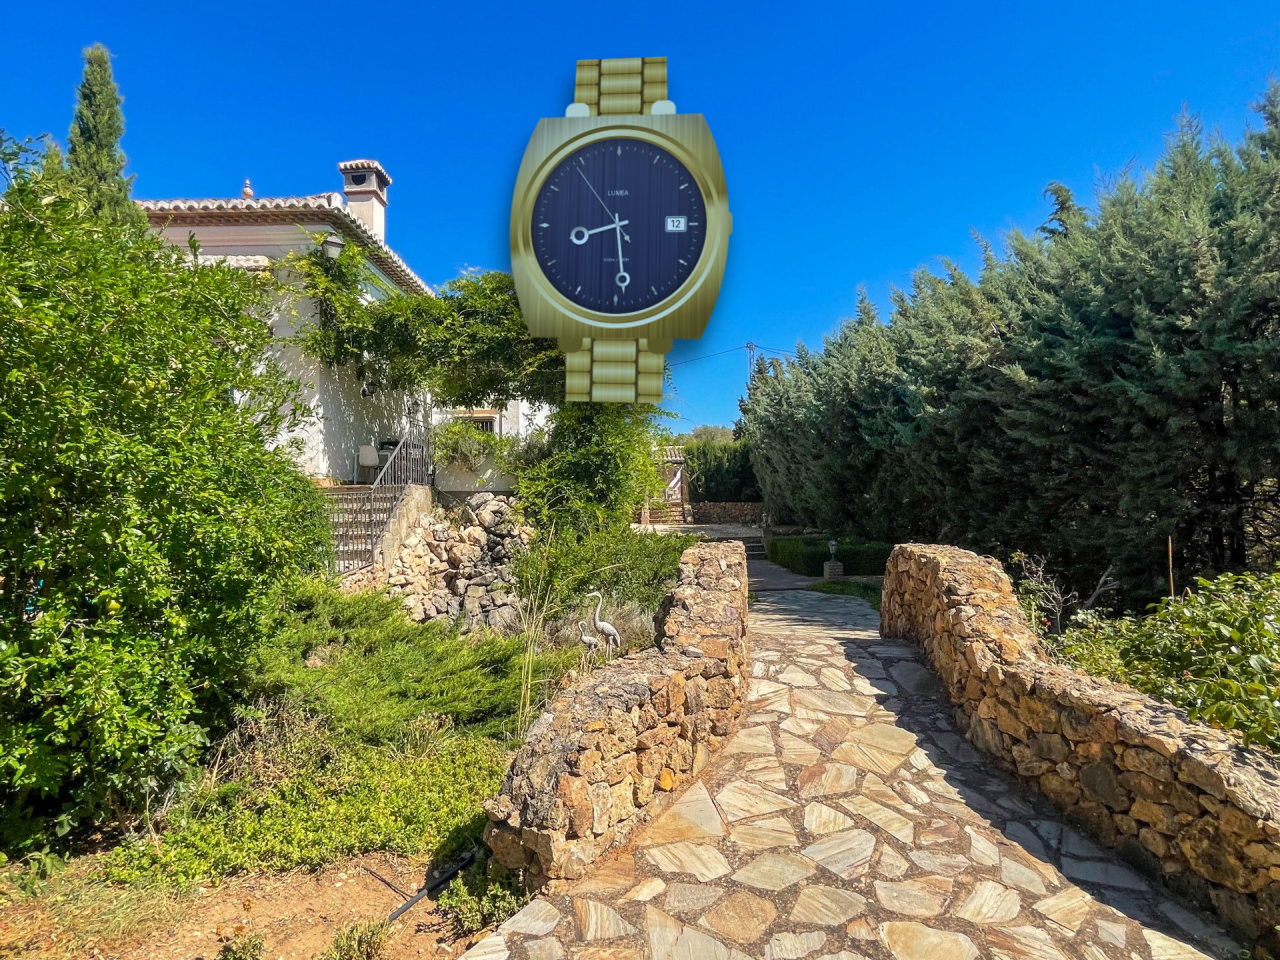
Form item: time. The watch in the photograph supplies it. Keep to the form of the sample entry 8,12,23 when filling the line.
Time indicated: 8,28,54
